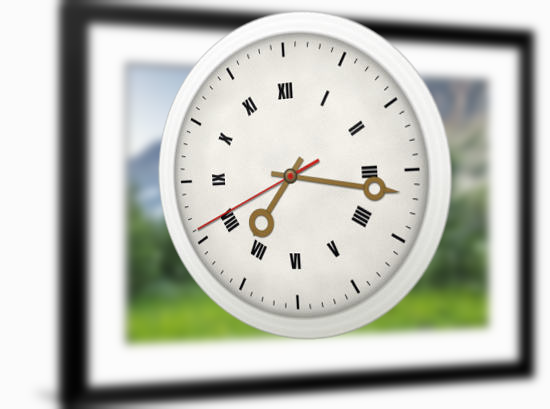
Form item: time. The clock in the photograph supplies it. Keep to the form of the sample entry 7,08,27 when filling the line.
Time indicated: 7,16,41
